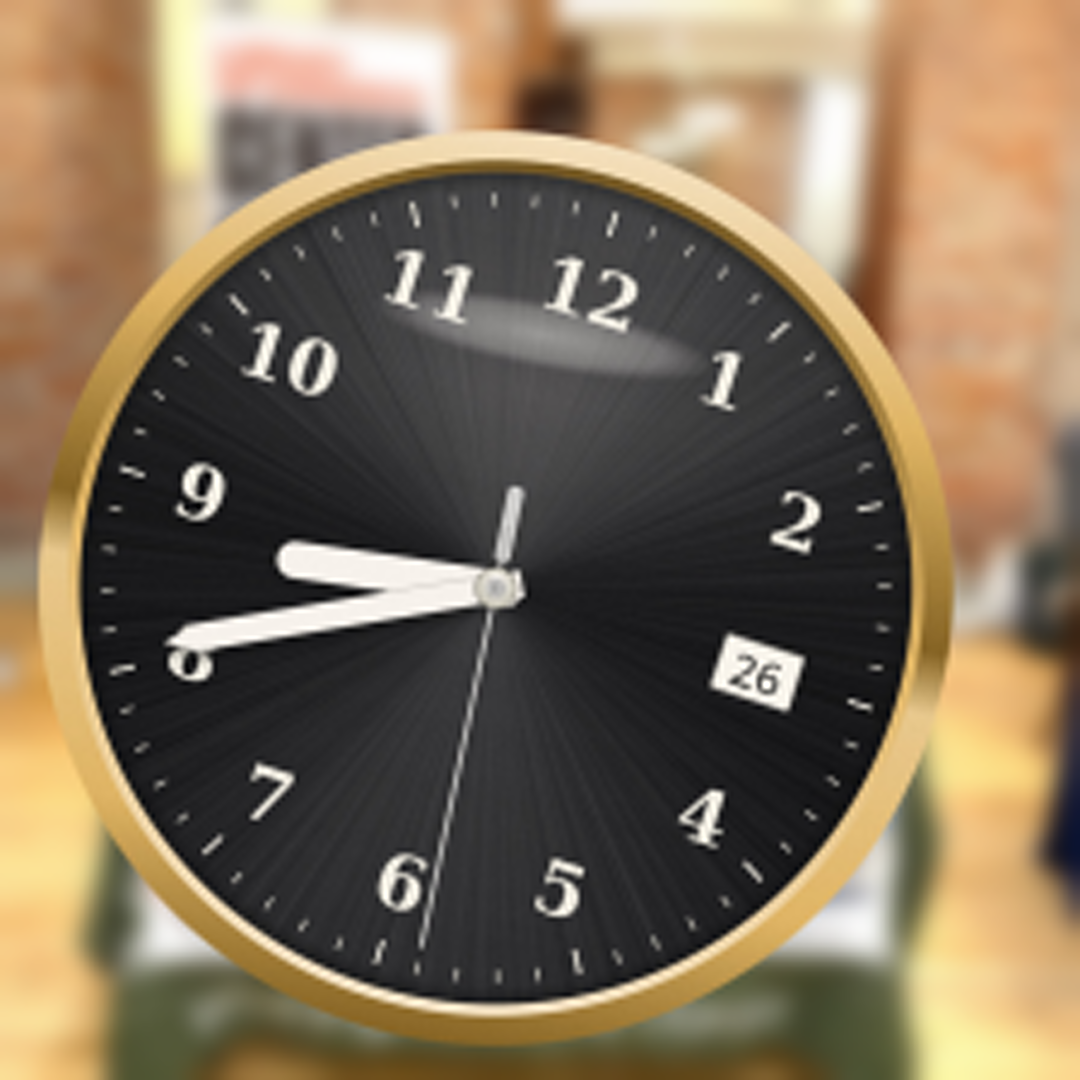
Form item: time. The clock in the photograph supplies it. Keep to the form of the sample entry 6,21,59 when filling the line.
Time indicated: 8,40,29
